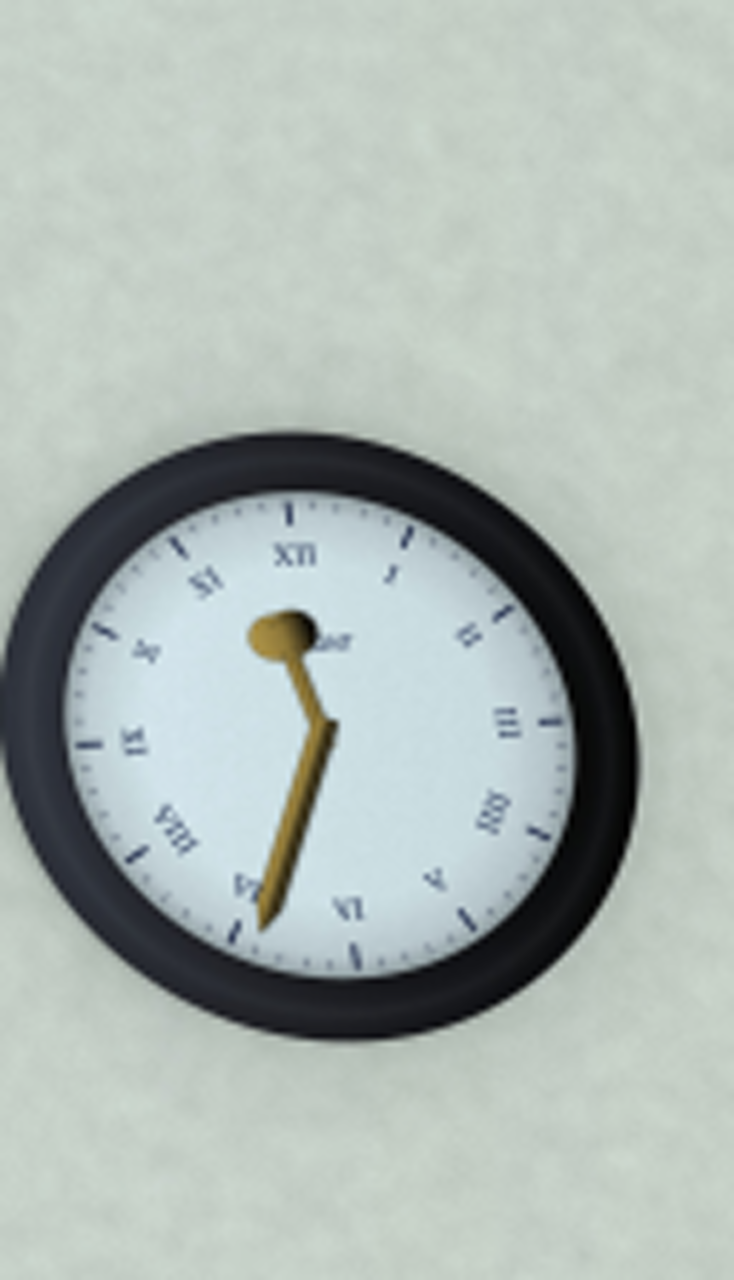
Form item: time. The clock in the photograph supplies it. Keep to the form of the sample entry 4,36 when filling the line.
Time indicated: 11,34
